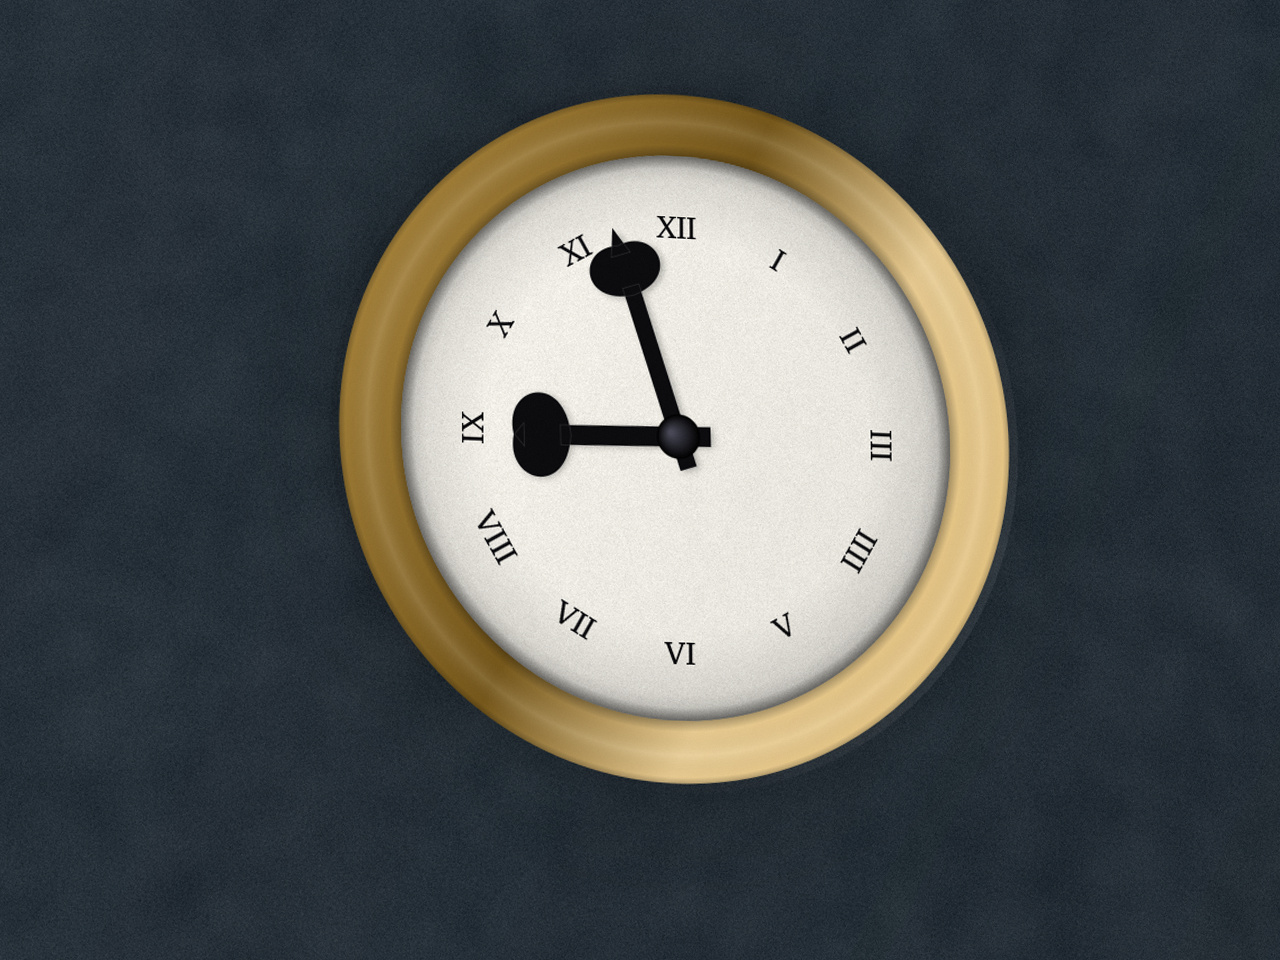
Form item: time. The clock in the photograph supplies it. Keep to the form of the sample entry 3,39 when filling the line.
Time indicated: 8,57
